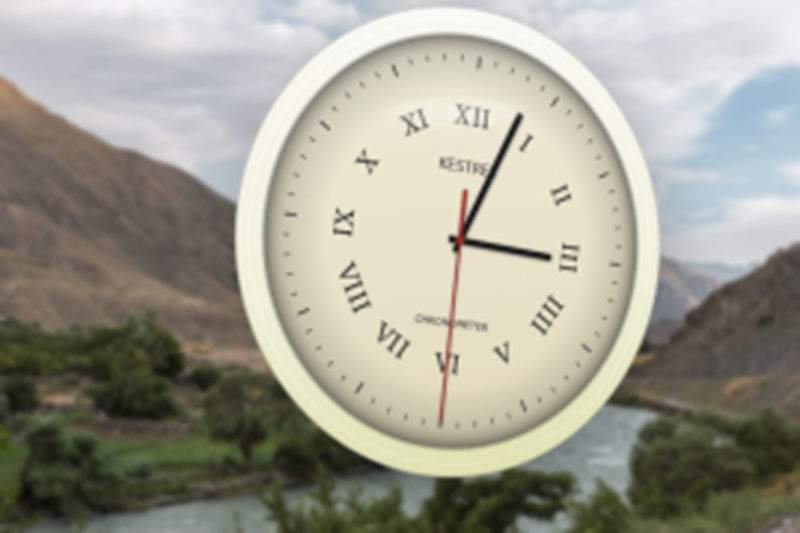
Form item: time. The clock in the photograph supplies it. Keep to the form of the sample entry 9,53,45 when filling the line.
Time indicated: 3,03,30
